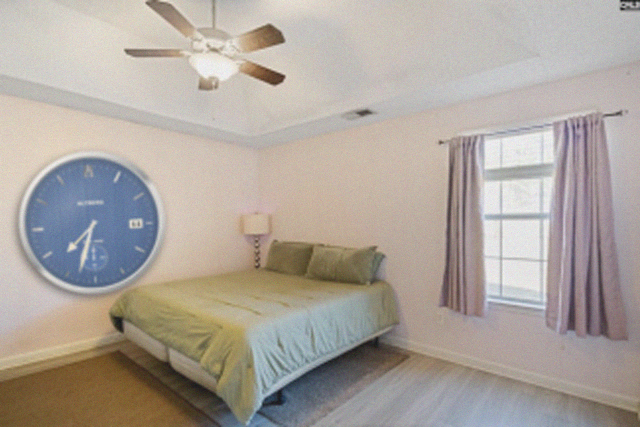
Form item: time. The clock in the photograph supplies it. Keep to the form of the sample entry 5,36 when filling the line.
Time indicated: 7,33
